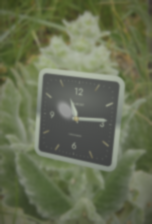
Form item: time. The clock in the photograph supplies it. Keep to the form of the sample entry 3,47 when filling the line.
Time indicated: 11,14
